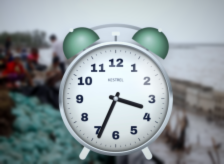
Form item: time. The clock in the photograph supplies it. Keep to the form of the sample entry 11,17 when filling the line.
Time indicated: 3,34
